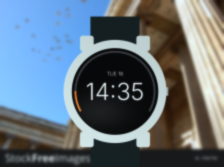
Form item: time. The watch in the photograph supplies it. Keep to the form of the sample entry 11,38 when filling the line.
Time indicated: 14,35
